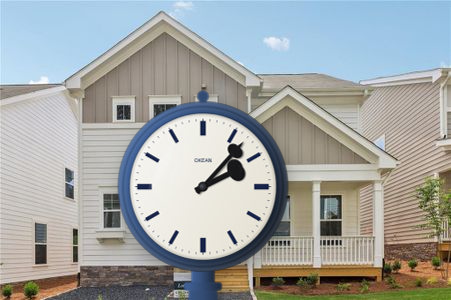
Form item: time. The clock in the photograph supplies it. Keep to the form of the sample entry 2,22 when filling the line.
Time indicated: 2,07
